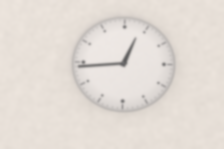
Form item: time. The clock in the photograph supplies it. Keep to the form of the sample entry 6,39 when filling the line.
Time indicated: 12,44
